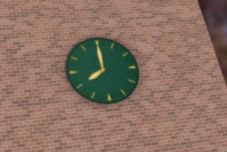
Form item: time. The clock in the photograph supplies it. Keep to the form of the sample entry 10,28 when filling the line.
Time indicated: 8,00
